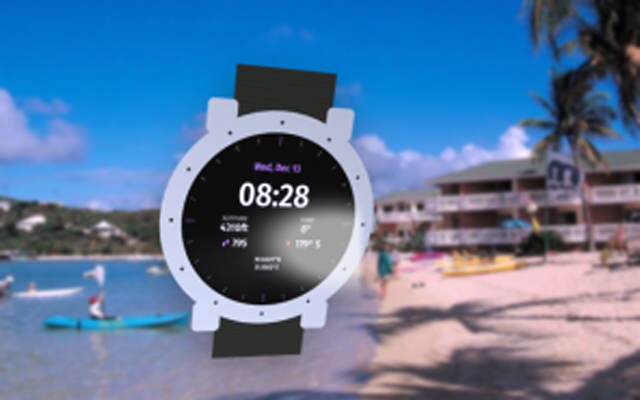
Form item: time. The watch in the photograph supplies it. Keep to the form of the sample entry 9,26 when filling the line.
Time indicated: 8,28
